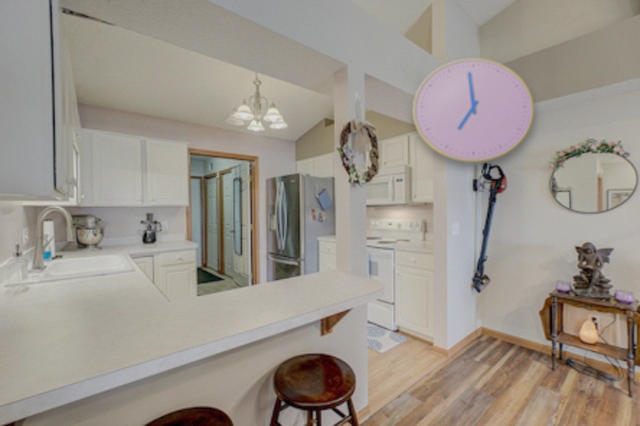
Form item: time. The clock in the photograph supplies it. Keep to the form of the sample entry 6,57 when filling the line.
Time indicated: 6,59
